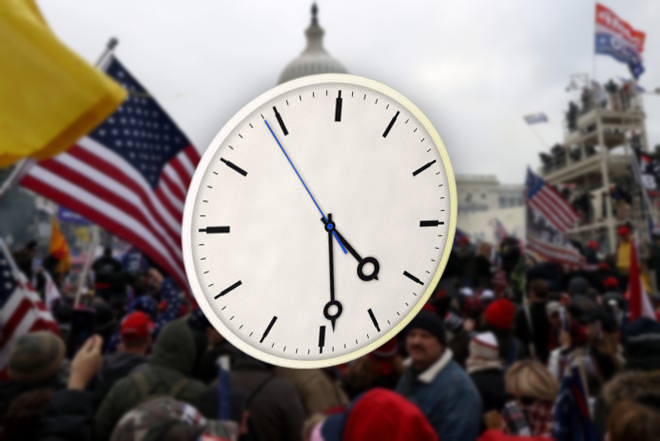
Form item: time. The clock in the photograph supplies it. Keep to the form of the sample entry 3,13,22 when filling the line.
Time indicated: 4,28,54
